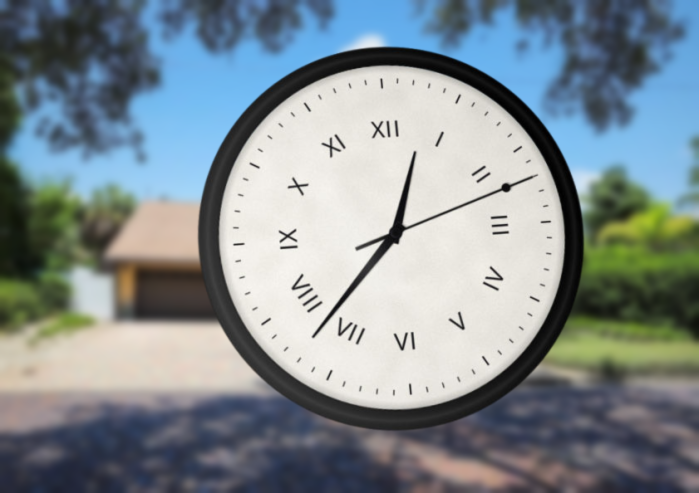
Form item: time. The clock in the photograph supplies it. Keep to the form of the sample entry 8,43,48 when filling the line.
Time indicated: 12,37,12
